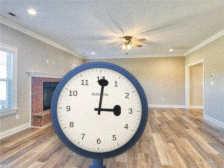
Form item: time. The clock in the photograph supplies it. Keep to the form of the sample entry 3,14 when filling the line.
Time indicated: 3,01
